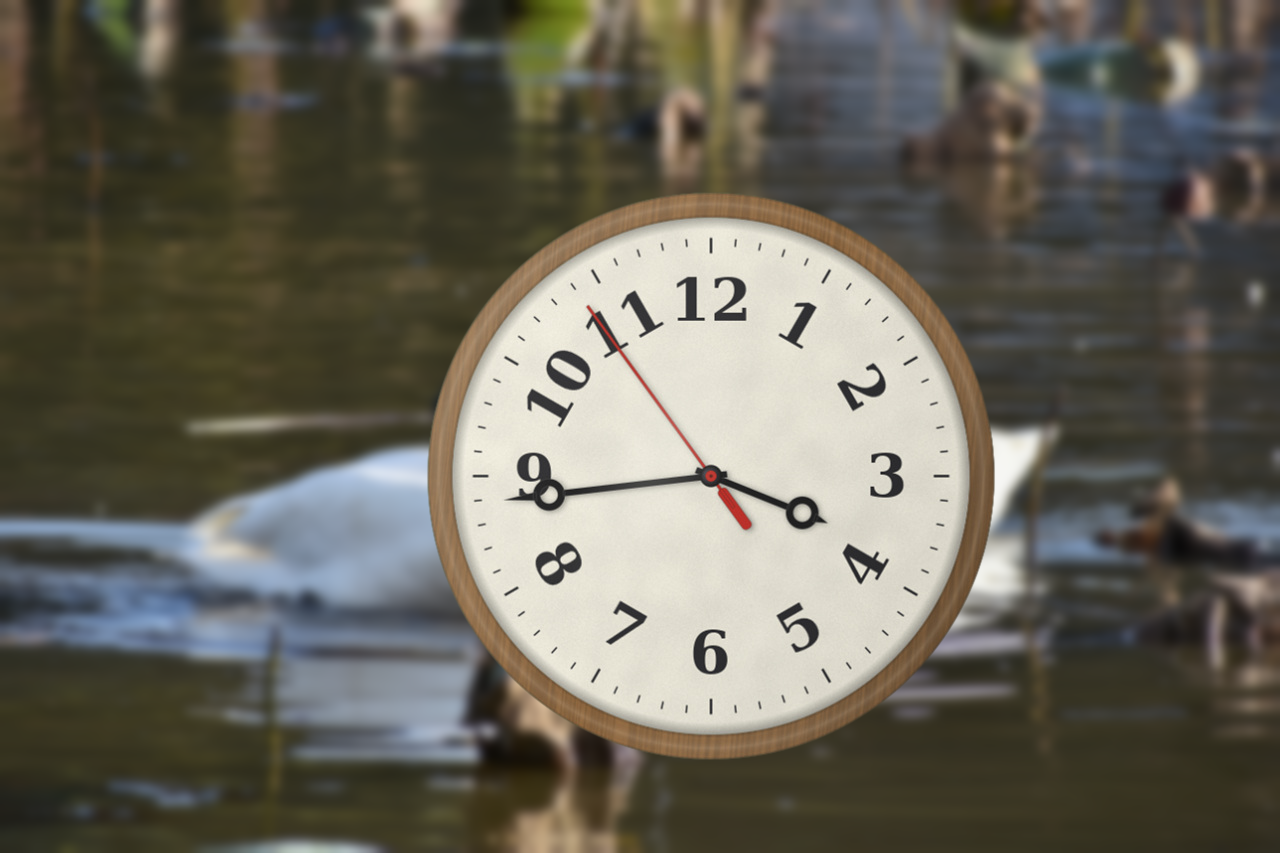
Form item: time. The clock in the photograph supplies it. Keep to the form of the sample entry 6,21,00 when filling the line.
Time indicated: 3,43,54
